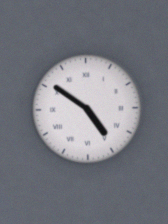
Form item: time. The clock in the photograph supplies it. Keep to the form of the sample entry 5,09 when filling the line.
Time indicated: 4,51
